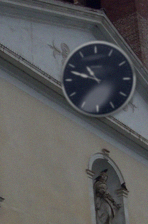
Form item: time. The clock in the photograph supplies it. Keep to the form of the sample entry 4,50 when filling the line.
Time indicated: 10,48
